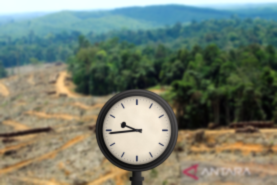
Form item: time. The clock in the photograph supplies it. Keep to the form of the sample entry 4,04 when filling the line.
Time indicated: 9,44
